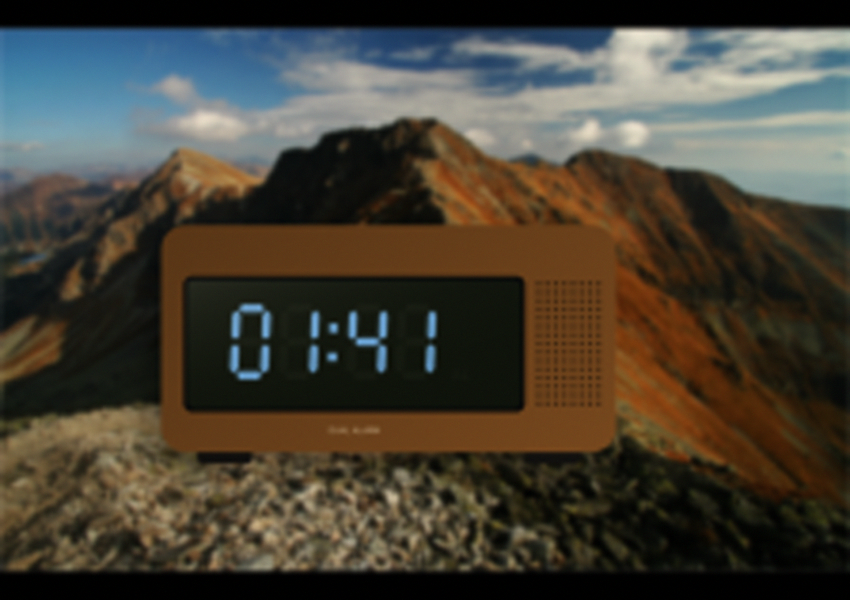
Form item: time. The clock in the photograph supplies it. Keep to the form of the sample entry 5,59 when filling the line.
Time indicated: 1,41
